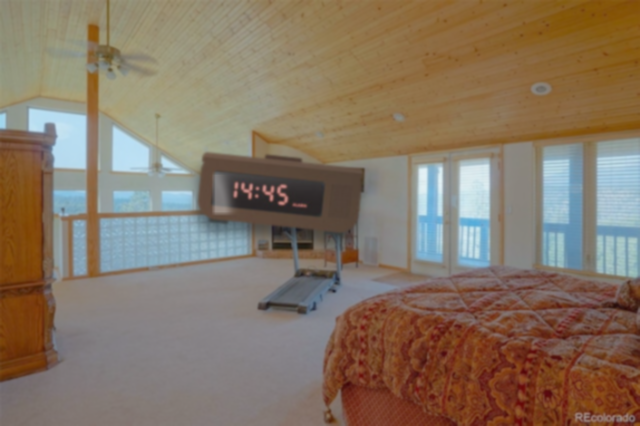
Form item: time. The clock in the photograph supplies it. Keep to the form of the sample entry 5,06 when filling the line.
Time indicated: 14,45
